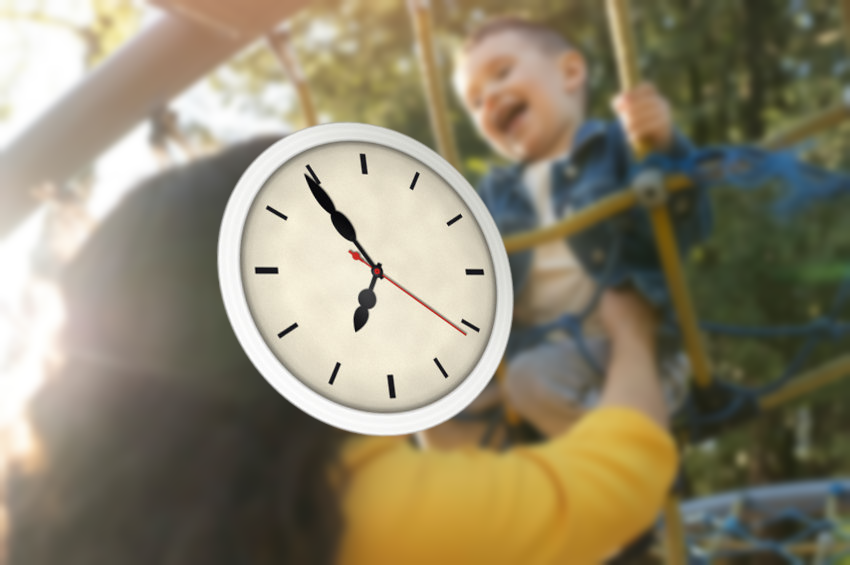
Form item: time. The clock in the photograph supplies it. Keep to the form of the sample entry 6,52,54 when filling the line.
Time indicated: 6,54,21
